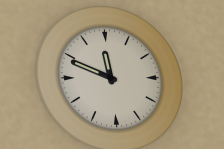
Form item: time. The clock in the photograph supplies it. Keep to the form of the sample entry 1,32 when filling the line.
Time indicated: 11,49
